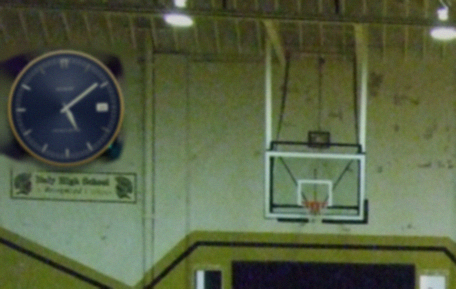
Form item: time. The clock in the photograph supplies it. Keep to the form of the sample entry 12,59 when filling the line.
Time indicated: 5,09
